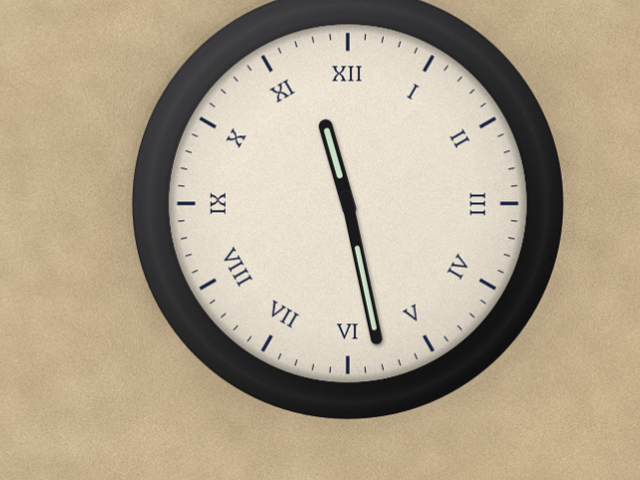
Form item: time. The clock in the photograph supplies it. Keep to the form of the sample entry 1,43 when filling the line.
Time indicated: 11,28
